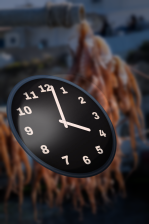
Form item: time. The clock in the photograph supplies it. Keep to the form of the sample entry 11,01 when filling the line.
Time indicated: 4,02
